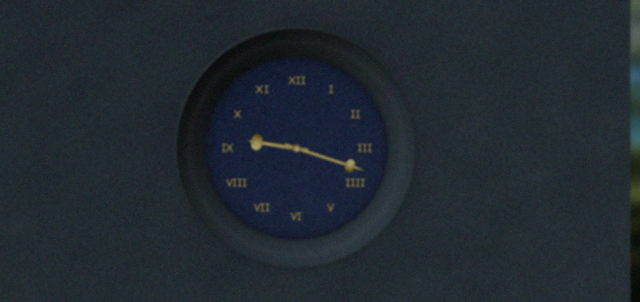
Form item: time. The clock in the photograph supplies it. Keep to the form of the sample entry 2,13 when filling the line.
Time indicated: 9,18
